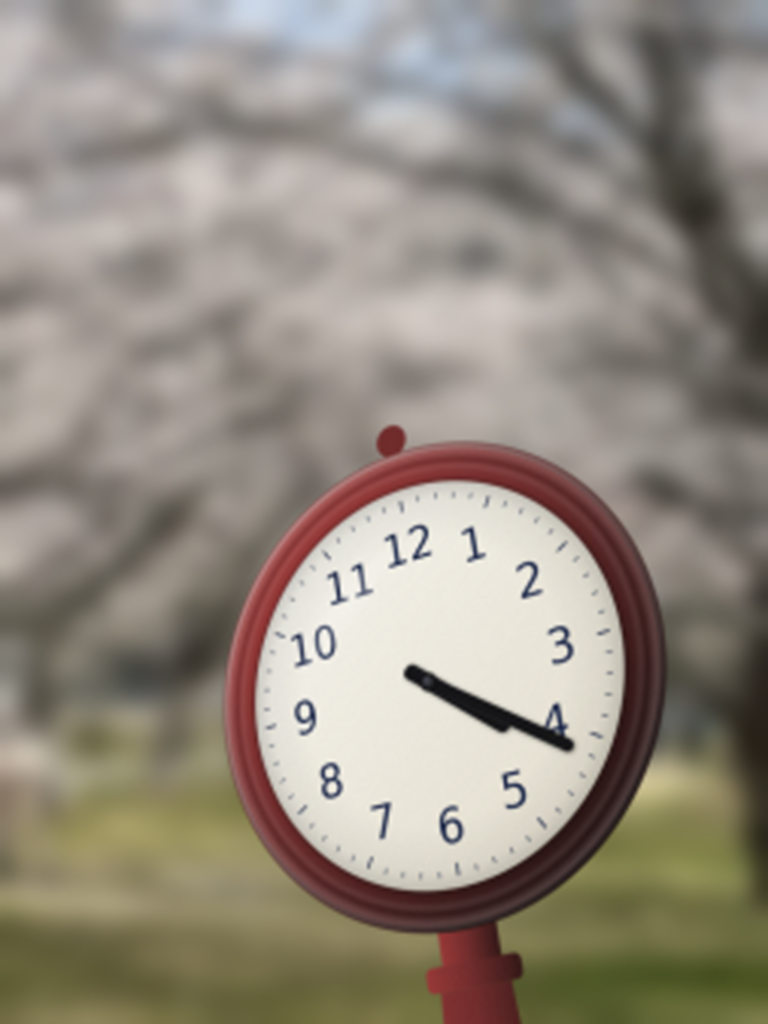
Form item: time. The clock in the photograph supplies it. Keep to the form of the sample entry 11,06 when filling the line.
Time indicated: 4,21
